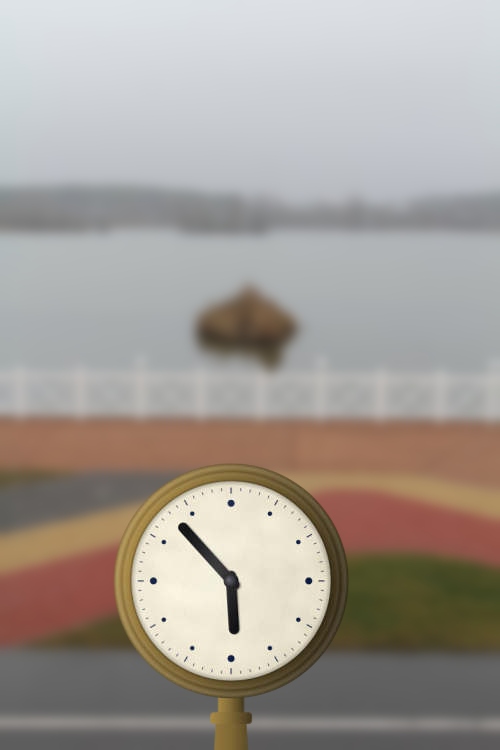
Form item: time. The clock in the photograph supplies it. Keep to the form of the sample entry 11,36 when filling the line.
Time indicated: 5,53
